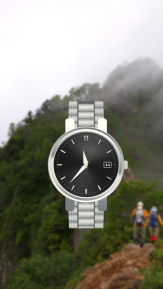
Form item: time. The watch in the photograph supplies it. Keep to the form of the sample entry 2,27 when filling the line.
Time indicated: 11,37
